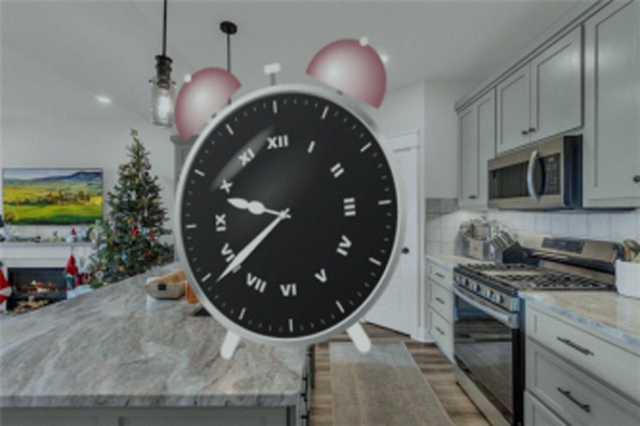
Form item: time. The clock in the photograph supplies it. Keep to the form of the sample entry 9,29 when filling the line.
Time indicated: 9,39
